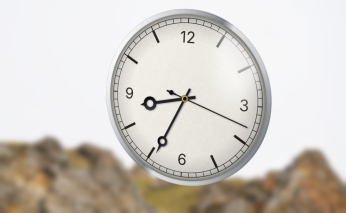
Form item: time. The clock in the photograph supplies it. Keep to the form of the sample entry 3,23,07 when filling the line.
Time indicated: 8,34,18
